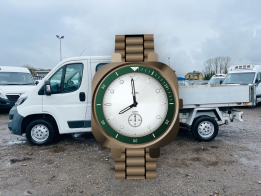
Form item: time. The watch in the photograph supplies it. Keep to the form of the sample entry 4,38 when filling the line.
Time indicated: 7,59
